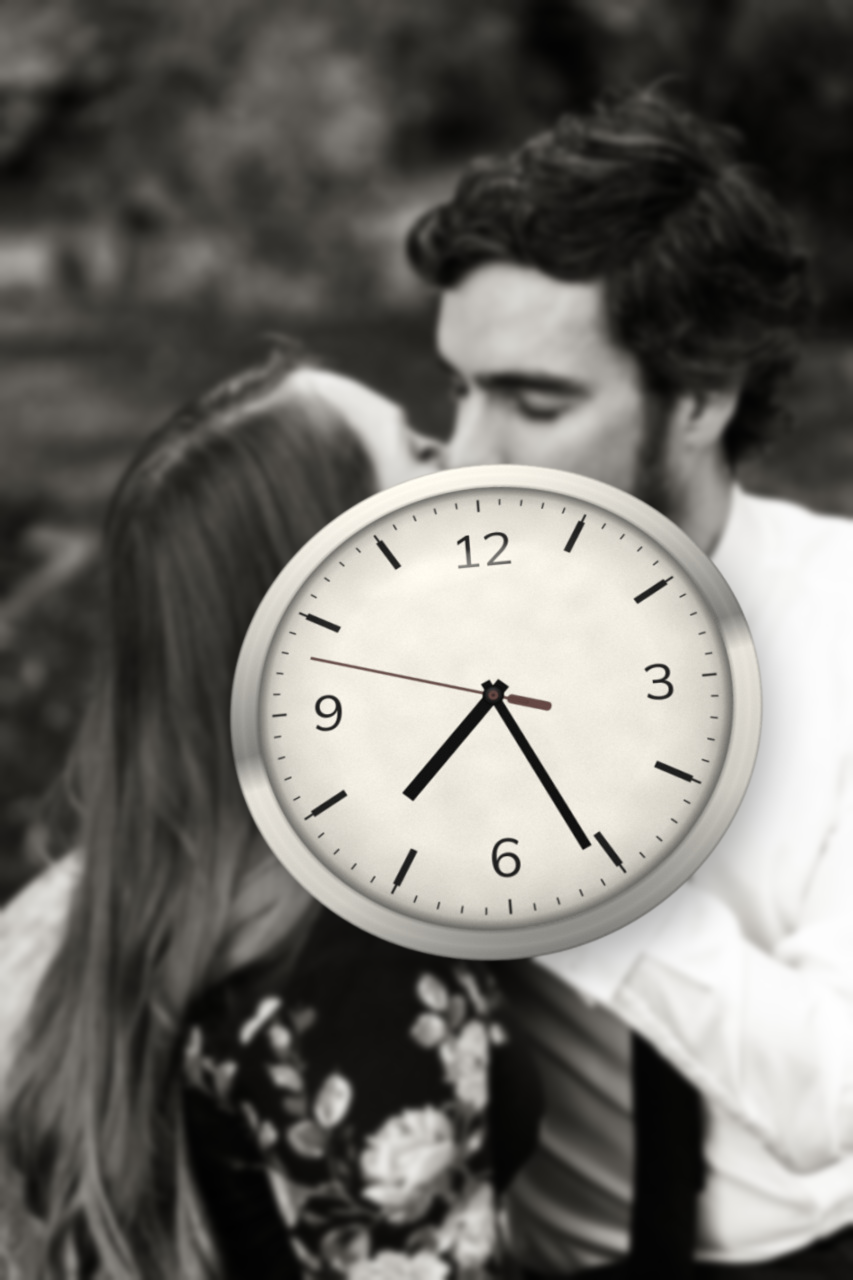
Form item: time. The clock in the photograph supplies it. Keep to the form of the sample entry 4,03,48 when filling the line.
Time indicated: 7,25,48
